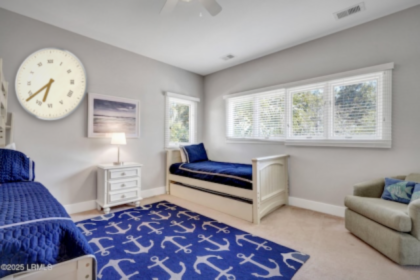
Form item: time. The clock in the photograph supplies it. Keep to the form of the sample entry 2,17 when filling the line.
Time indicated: 6,39
